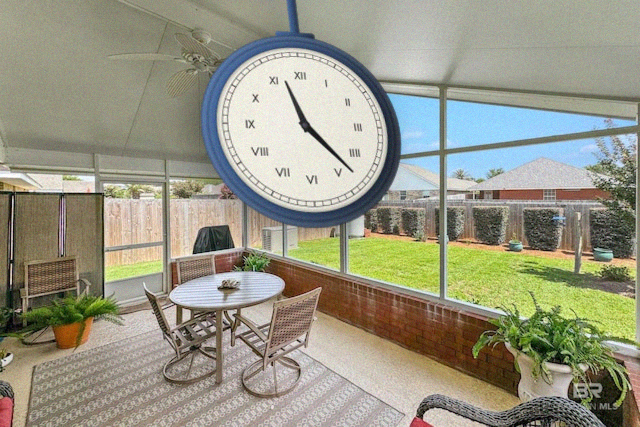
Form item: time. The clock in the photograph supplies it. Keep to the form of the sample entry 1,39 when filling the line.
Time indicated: 11,23
